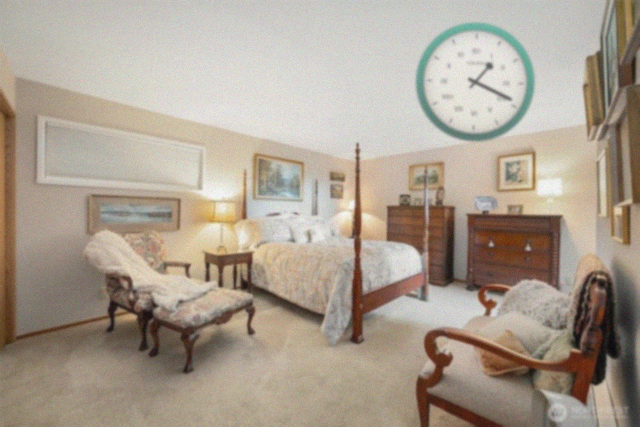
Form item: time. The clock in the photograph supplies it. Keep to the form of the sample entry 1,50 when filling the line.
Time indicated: 1,19
